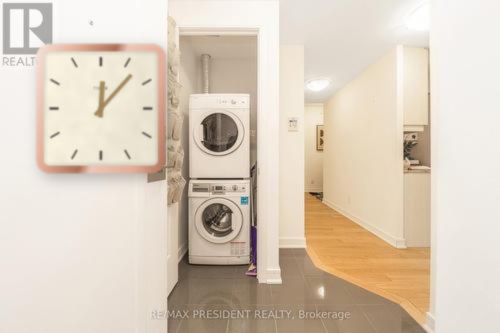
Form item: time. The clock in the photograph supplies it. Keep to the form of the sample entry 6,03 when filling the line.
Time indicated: 12,07
